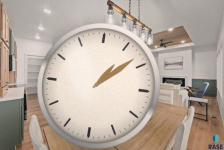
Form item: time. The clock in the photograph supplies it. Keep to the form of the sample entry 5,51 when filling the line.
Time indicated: 1,08
